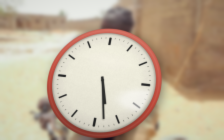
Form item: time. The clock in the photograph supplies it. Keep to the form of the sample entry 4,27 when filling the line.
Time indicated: 5,28
